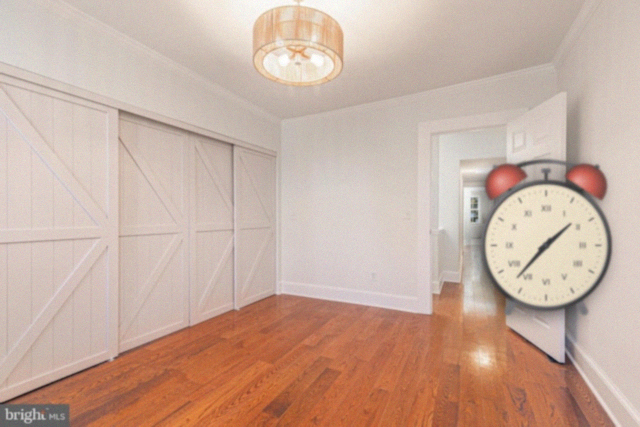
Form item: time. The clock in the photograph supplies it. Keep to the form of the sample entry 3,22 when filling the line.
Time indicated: 1,37
